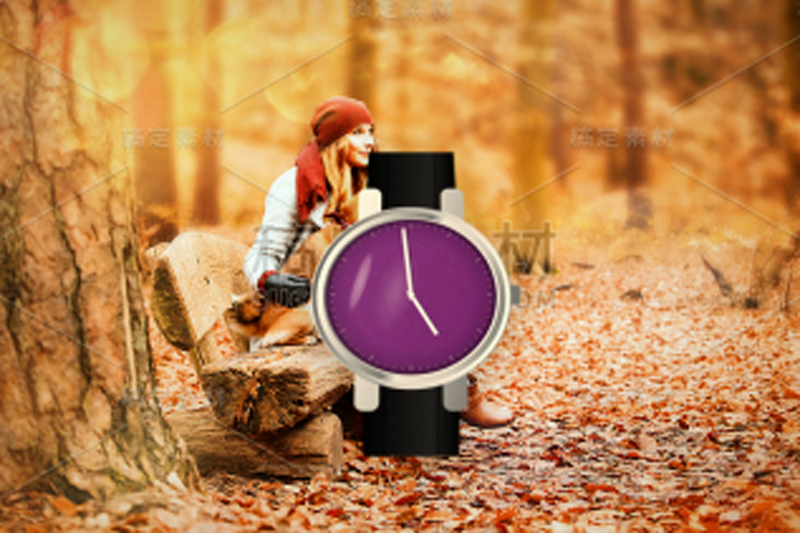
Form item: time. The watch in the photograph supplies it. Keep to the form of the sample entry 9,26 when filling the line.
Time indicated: 4,59
